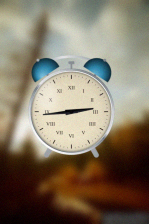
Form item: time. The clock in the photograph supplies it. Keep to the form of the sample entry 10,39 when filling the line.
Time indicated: 2,44
